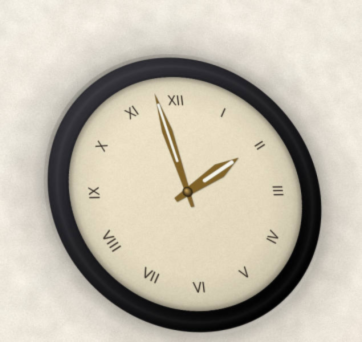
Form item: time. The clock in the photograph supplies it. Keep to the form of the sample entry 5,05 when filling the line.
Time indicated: 1,58
